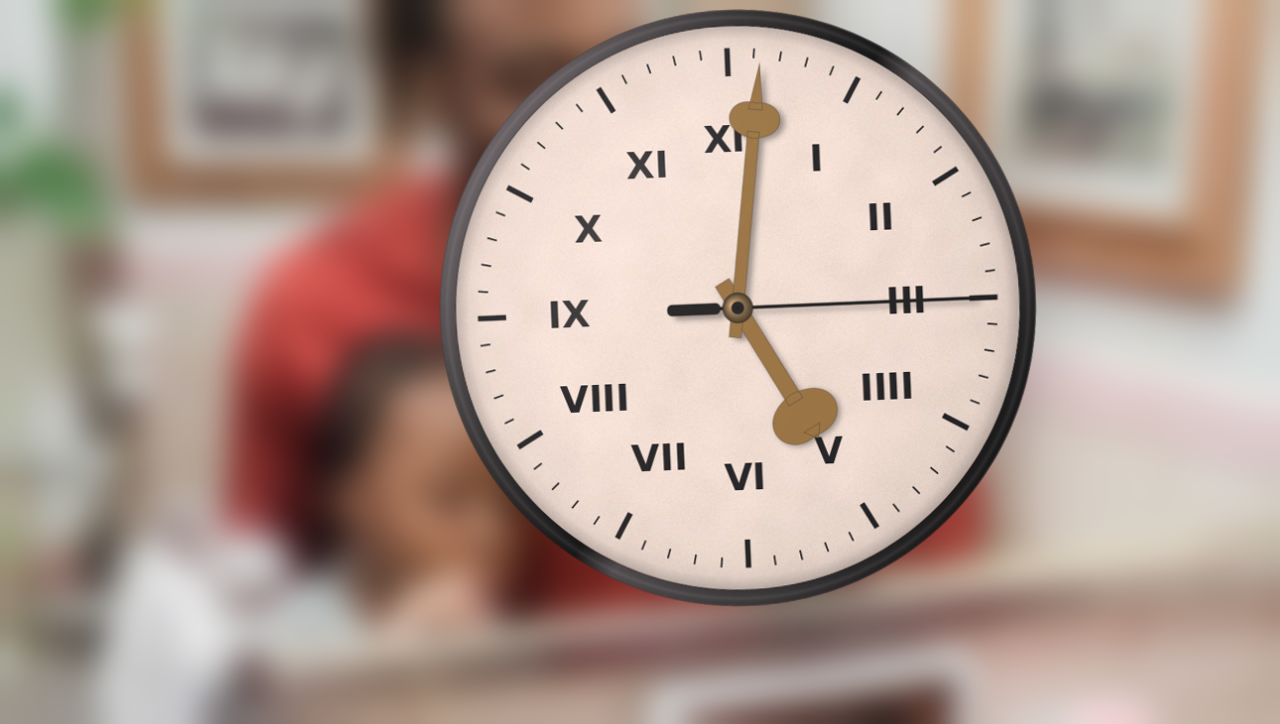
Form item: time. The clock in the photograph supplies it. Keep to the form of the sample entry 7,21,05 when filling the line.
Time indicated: 5,01,15
